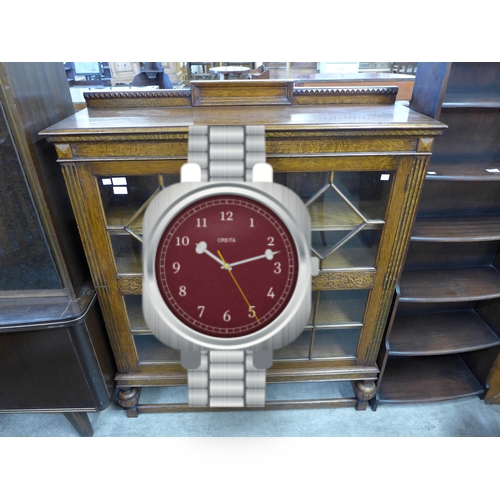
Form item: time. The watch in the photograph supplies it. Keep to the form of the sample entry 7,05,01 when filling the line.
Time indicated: 10,12,25
